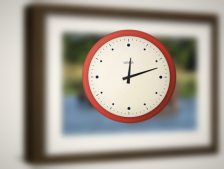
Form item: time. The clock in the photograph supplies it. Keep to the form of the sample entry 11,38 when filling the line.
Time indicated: 12,12
